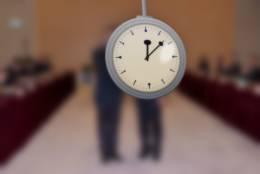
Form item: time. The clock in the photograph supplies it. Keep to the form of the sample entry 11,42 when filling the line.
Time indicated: 12,08
